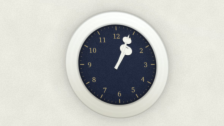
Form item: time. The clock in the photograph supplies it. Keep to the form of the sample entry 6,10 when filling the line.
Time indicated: 1,04
